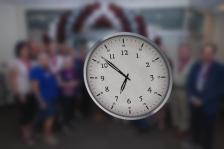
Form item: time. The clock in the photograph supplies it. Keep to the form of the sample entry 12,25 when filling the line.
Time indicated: 6,52
